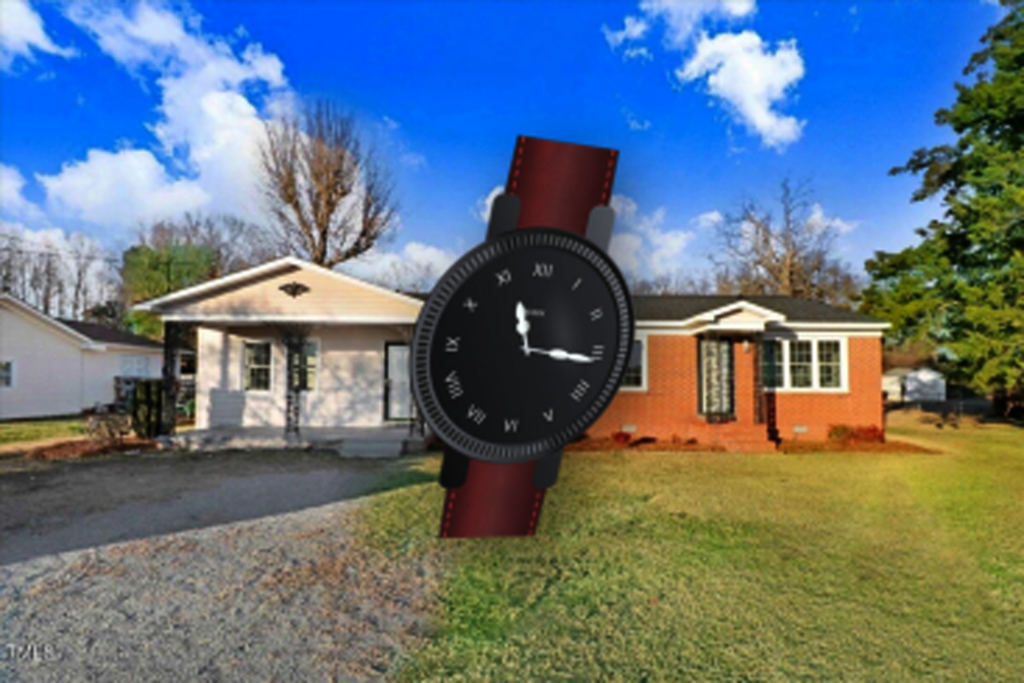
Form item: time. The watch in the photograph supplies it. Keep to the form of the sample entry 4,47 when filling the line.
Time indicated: 11,16
